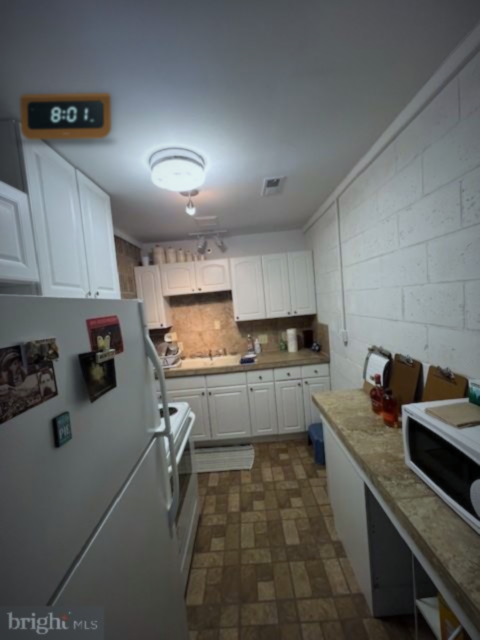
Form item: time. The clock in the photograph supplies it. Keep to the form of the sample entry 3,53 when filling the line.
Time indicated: 8,01
